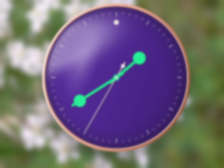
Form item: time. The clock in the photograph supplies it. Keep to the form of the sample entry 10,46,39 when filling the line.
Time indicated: 1,39,35
